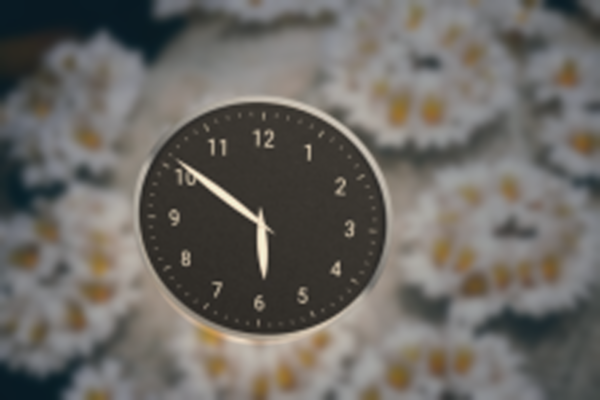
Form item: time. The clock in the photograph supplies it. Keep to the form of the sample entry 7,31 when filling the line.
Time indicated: 5,51
